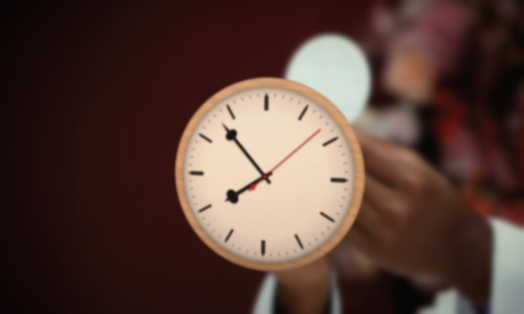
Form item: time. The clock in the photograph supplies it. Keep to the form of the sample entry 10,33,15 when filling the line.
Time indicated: 7,53,08
